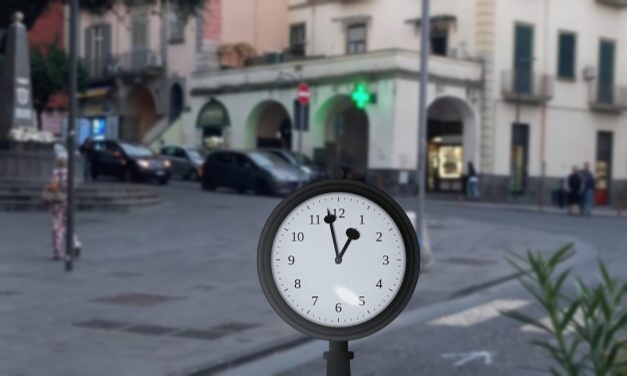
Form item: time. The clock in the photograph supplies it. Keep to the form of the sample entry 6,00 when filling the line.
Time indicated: 12,58
